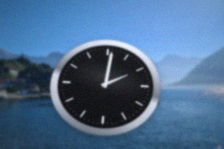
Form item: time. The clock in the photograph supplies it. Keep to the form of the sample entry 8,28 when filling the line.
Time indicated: 2,01
